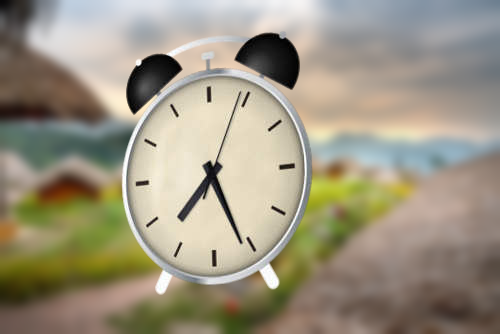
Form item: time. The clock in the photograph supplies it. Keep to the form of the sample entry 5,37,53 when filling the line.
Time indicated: 7,26,04
